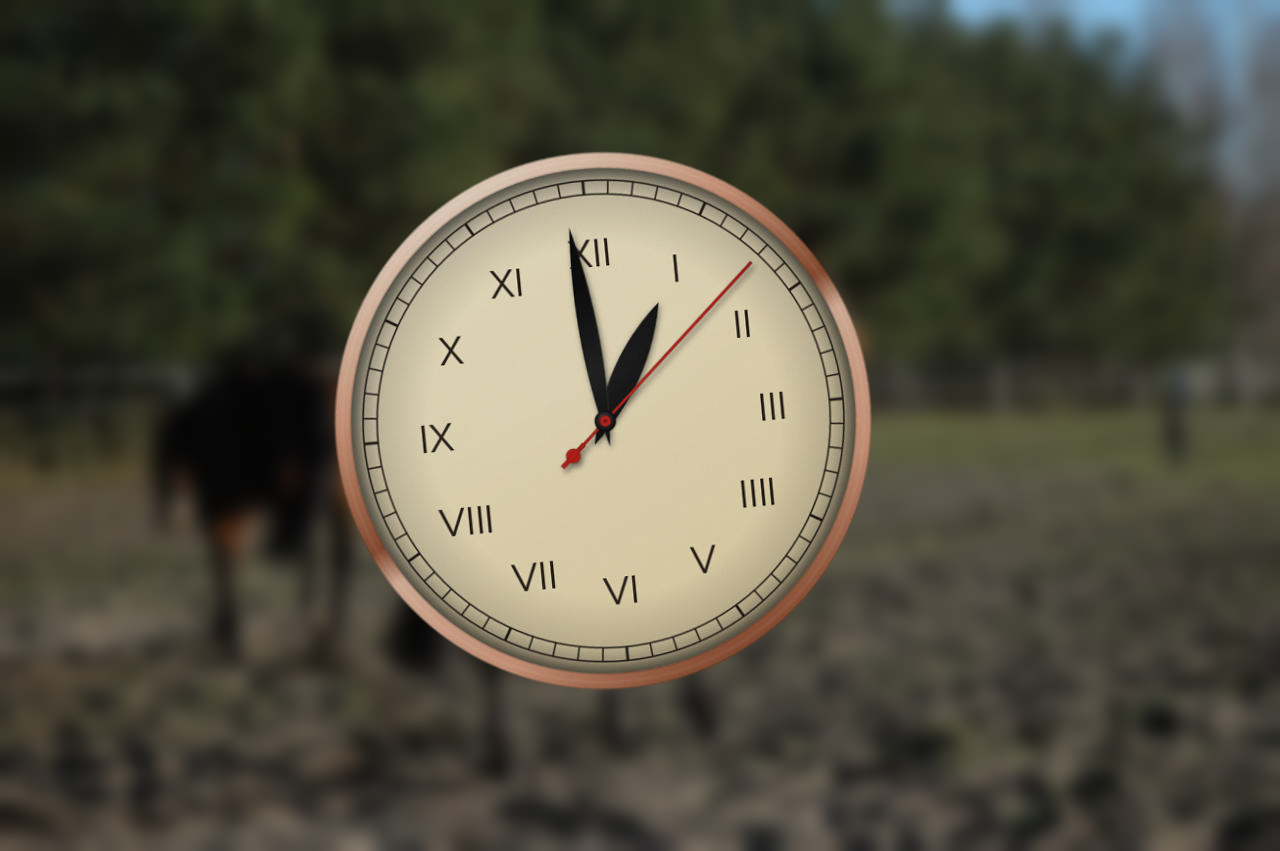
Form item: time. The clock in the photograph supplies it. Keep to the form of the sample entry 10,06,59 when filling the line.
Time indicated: 12,59,08
